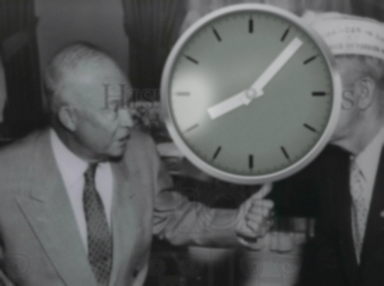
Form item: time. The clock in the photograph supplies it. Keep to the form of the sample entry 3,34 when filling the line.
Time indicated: 8,07
